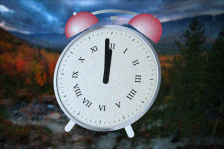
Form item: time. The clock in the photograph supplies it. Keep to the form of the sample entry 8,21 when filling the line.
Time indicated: 11,59
